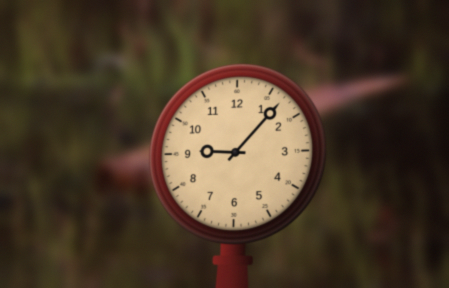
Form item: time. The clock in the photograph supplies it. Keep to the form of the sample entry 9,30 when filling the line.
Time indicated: 9,07
